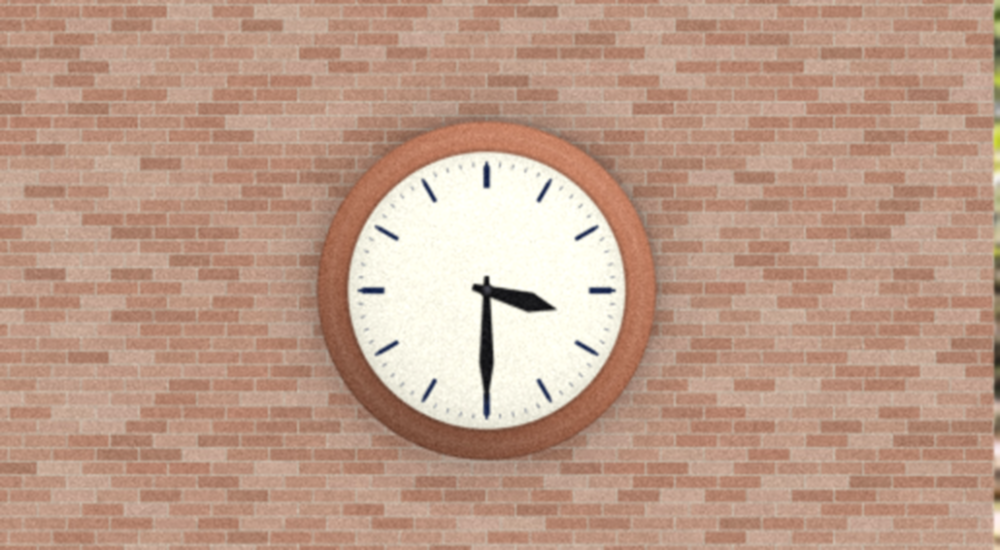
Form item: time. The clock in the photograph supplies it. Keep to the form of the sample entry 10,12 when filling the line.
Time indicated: 3,30
